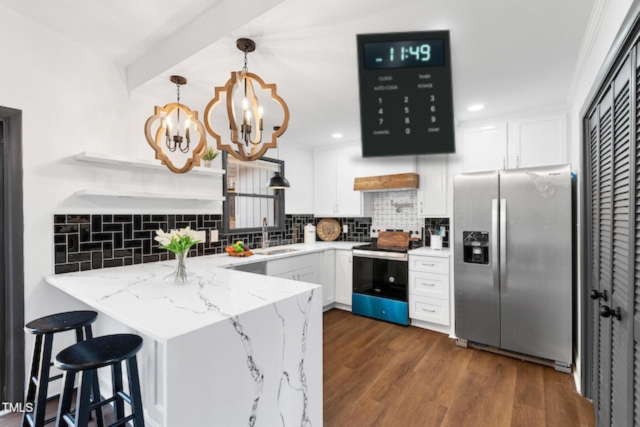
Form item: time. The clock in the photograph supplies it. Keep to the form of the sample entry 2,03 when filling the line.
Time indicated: 11,49
